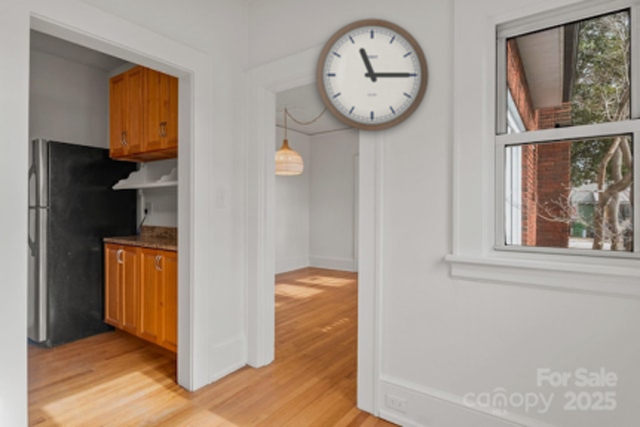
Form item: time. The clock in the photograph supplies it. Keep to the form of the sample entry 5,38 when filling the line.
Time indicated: 11,15
